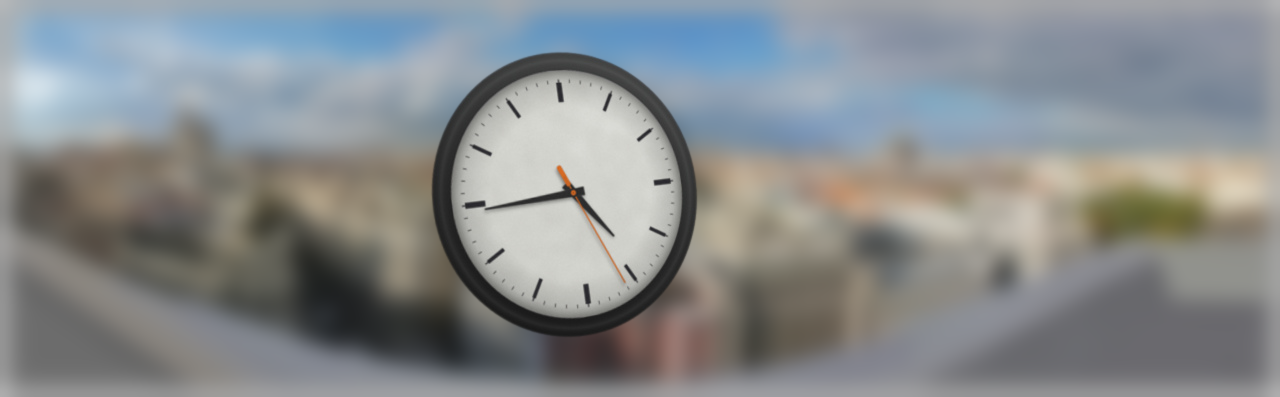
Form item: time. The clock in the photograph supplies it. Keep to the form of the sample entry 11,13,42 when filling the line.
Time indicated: 4,44,26
